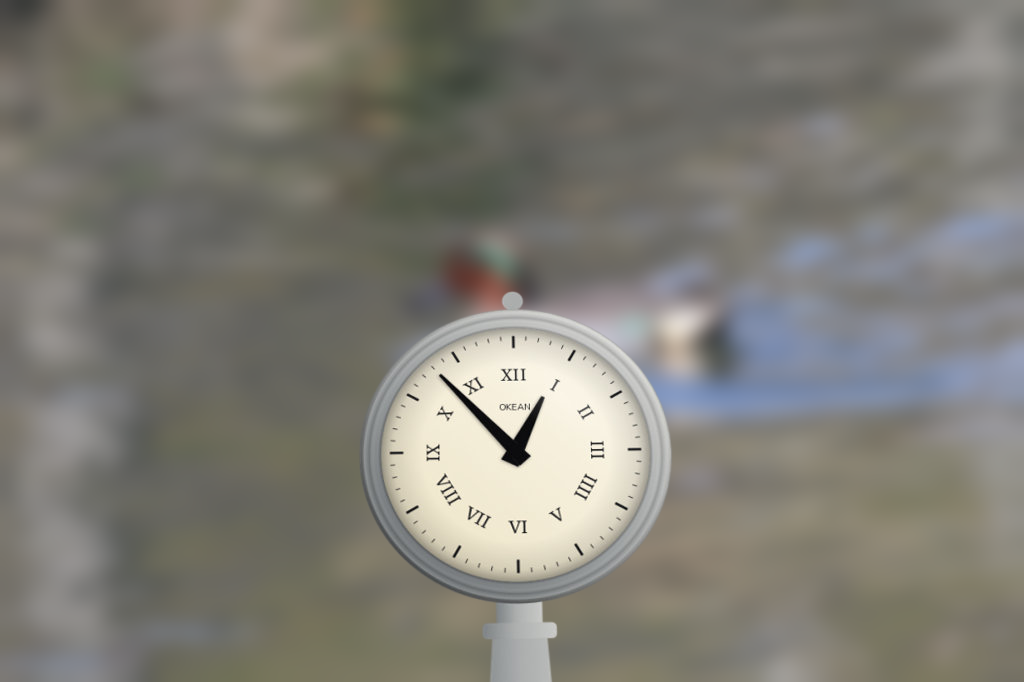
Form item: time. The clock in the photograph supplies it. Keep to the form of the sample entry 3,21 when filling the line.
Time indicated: 12,53
